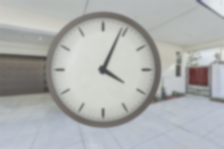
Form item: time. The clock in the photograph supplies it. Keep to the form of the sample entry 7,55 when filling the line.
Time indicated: 4,04
